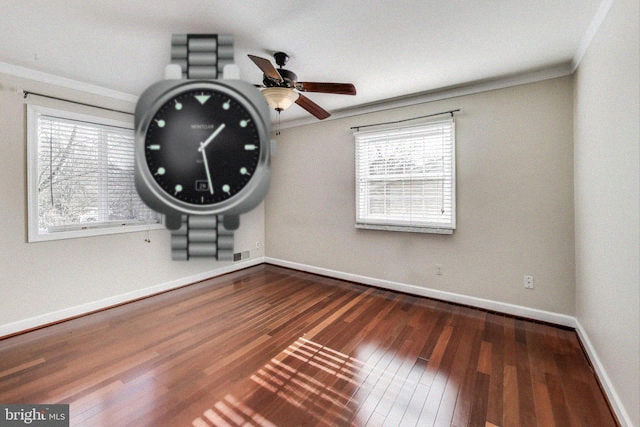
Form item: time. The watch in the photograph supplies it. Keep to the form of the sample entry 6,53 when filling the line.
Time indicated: 1,28
